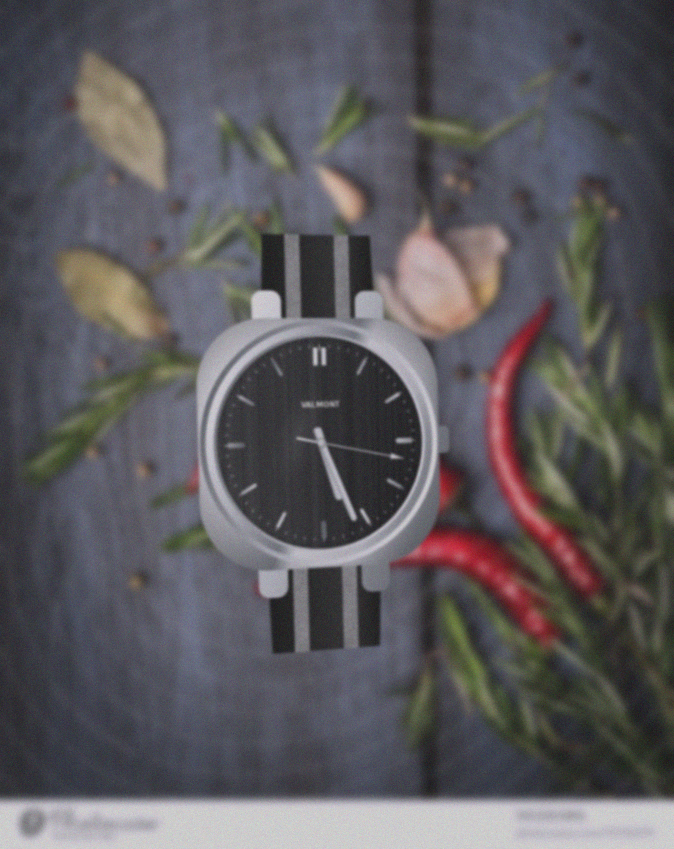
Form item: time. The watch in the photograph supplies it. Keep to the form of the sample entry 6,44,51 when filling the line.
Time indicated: 5,26,17
